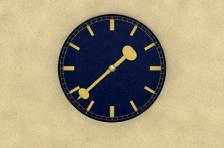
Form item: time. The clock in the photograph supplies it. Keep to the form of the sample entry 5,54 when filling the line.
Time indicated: 1,38
